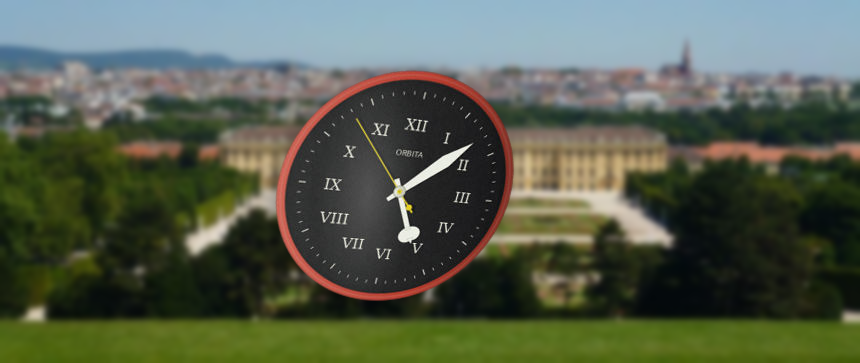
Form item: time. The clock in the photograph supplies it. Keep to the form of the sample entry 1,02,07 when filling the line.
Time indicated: 5,07,53
